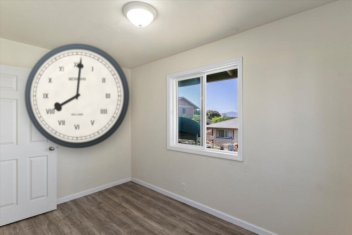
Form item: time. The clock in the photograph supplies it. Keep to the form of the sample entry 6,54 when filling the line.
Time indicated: 8,01
